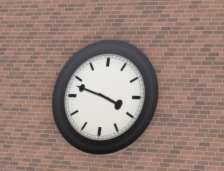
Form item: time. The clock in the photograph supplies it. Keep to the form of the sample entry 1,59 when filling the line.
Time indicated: 3,48
